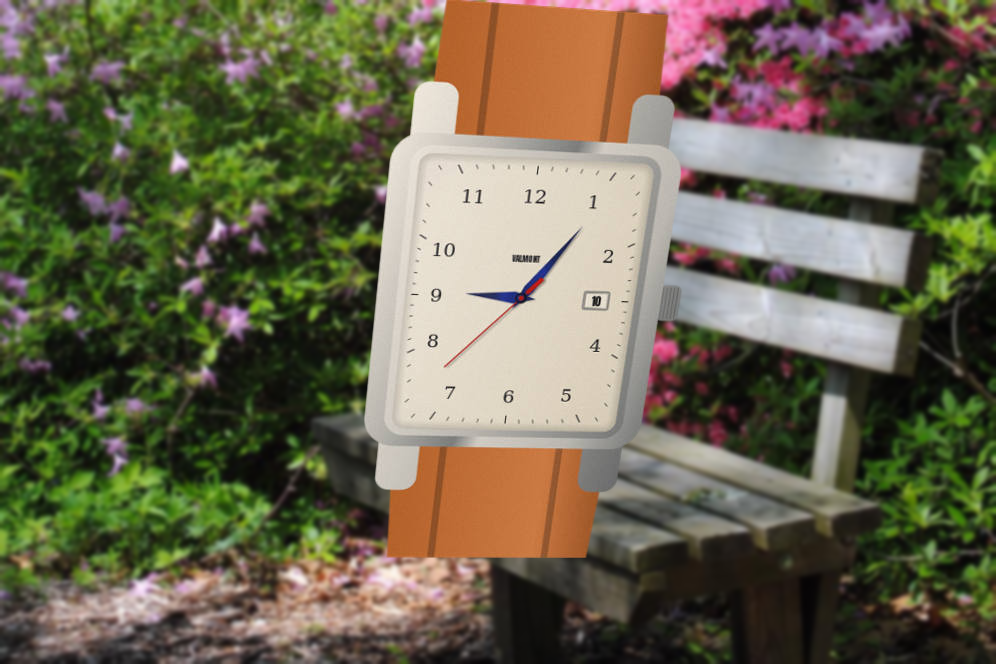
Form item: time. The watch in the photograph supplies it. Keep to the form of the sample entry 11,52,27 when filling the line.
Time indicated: 9,05,37
